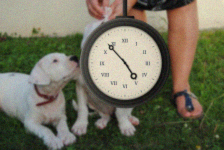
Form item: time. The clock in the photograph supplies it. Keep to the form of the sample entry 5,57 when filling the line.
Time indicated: 4,53
